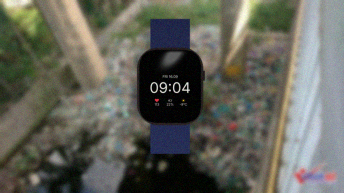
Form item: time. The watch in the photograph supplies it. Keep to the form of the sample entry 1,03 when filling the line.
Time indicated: 9,04
